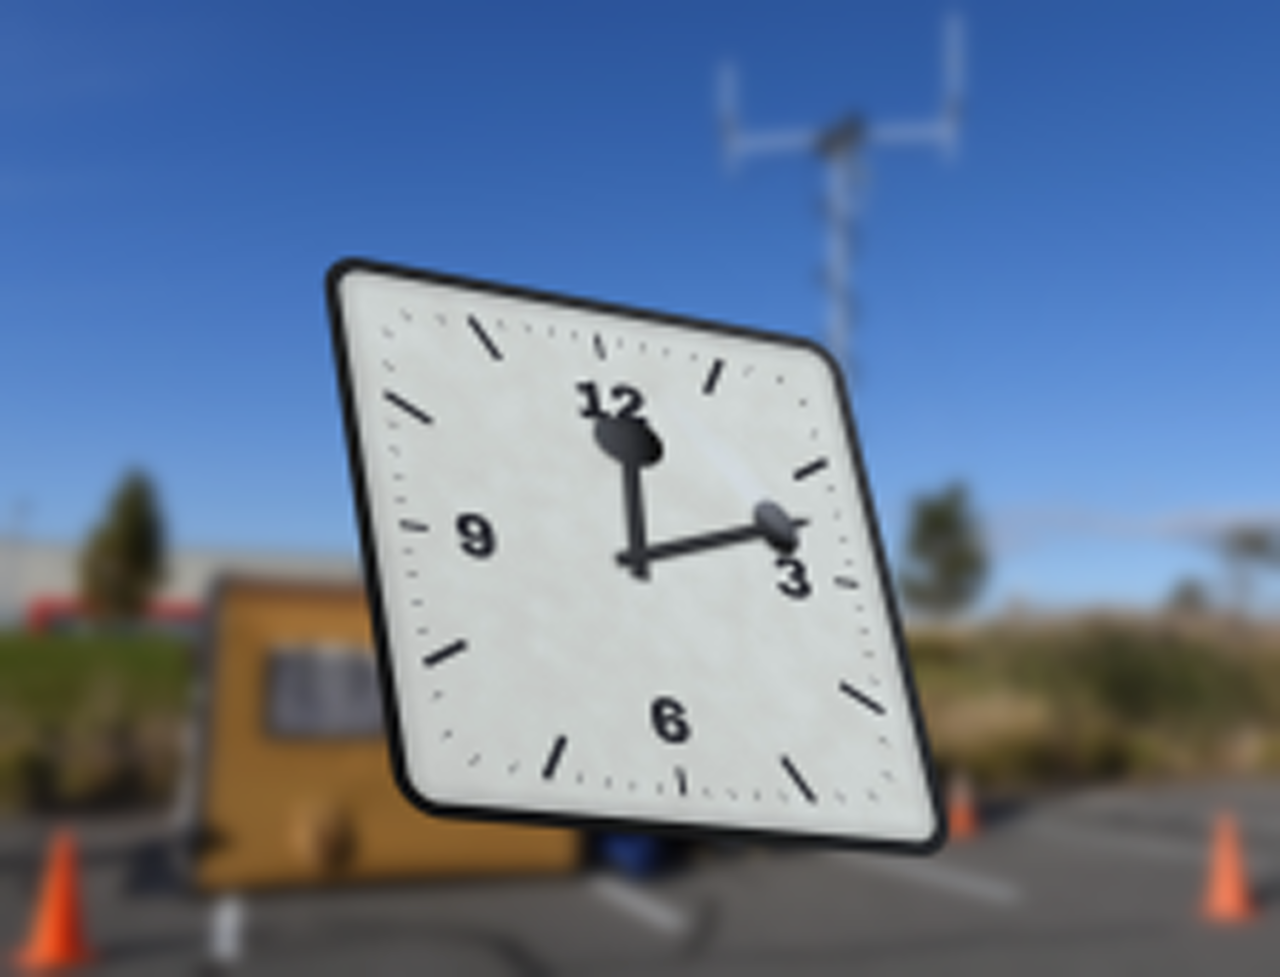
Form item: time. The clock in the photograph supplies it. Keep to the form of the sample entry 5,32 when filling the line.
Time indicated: 12,12
